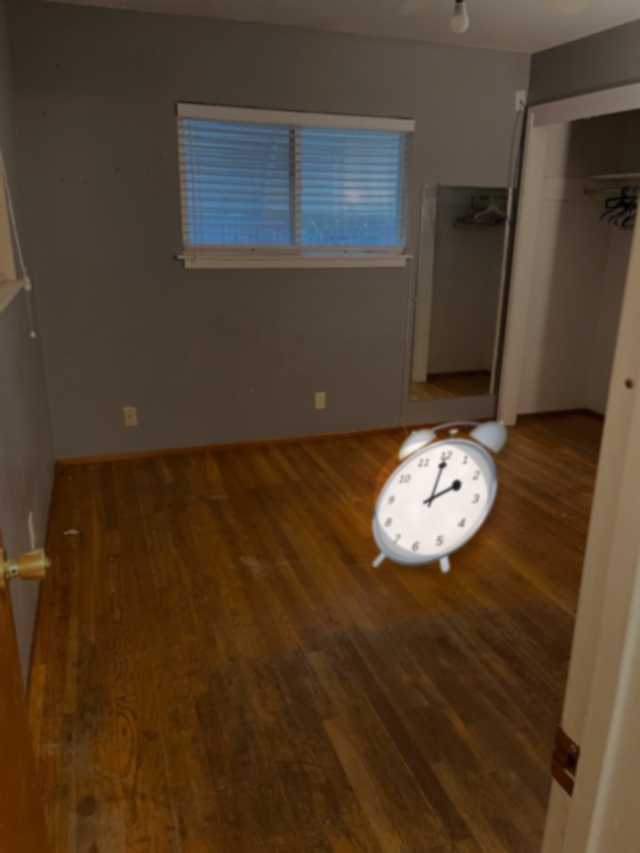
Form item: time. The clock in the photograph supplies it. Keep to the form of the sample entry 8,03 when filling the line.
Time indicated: 2,00
